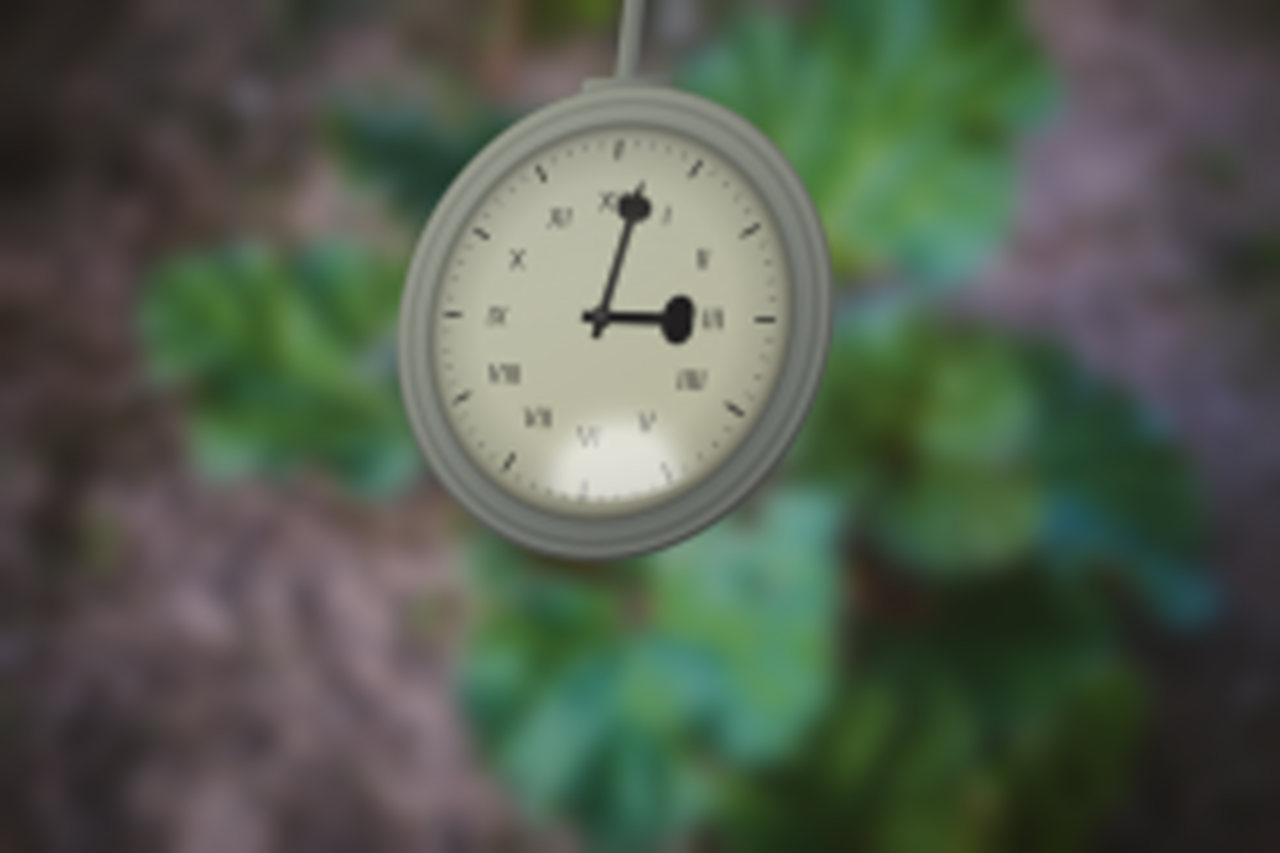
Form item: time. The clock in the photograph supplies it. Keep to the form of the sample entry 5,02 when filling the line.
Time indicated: 3,02
